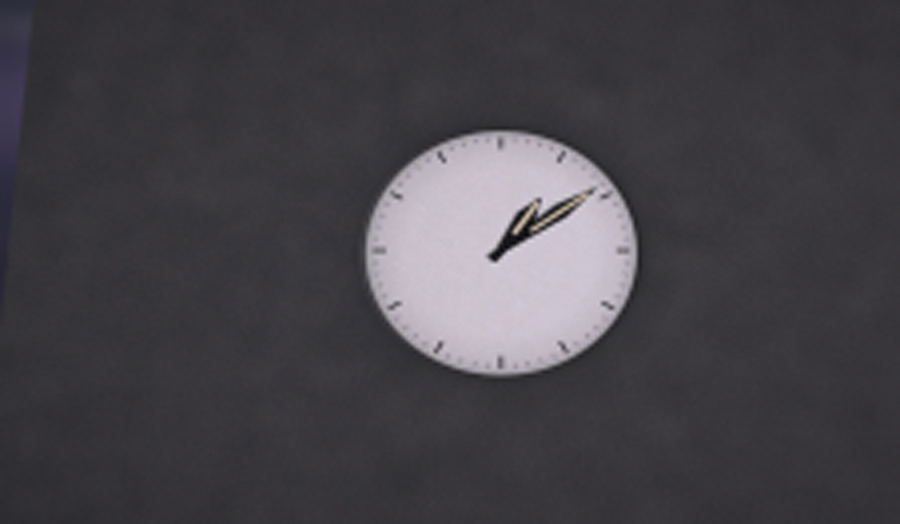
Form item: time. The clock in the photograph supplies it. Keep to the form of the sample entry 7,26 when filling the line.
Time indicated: 1,09
